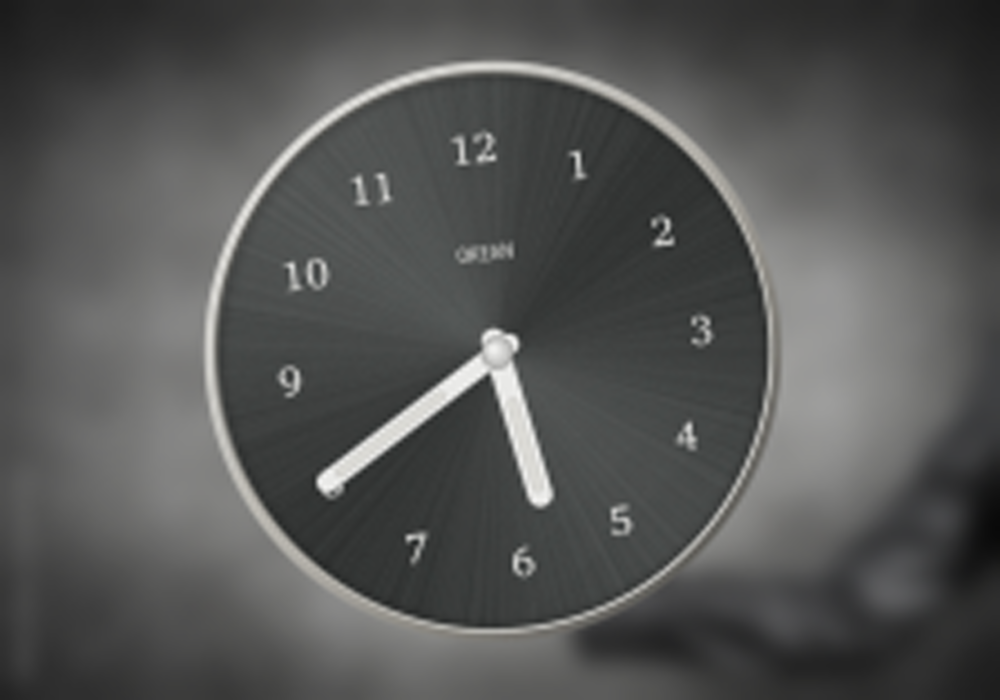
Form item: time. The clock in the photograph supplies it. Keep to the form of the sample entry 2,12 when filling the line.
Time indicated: 5,40
